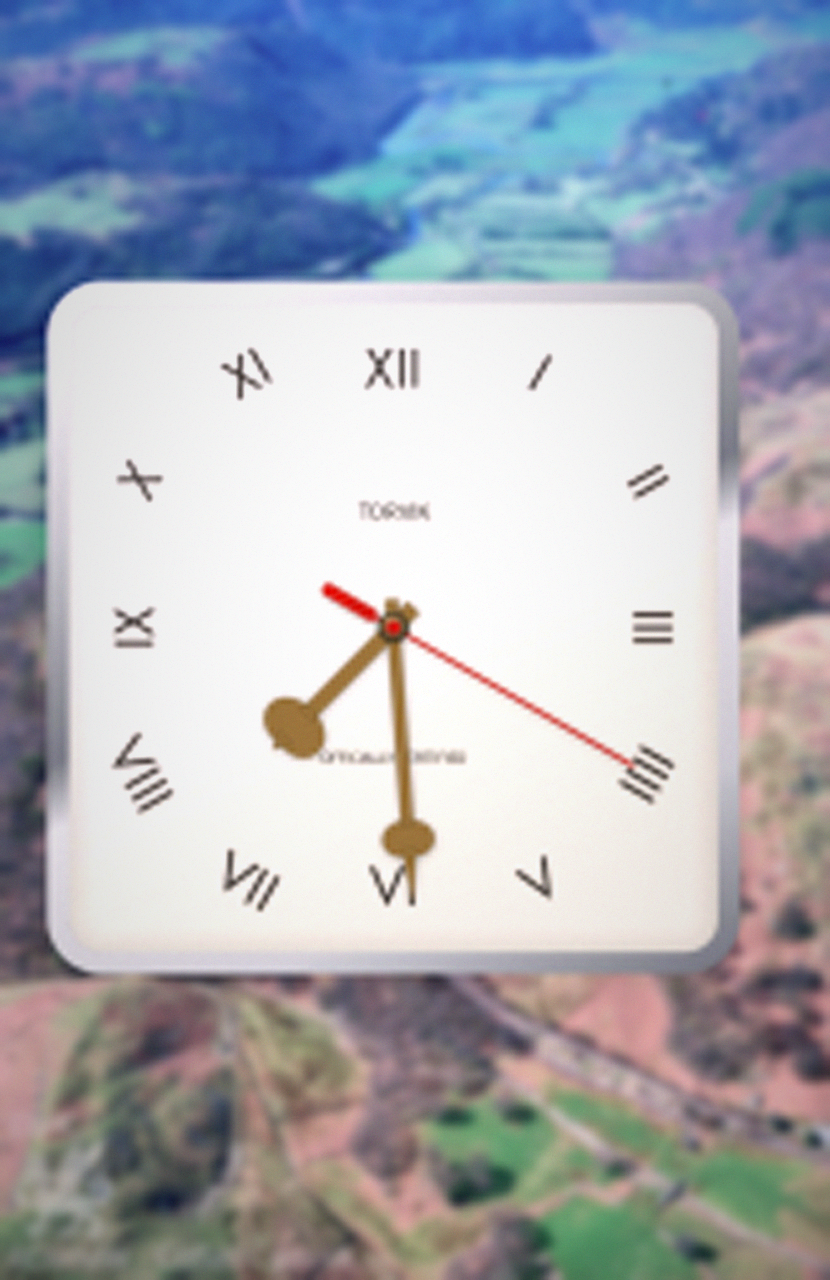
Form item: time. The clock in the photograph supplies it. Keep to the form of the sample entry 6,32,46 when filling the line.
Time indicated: 7,29,20
